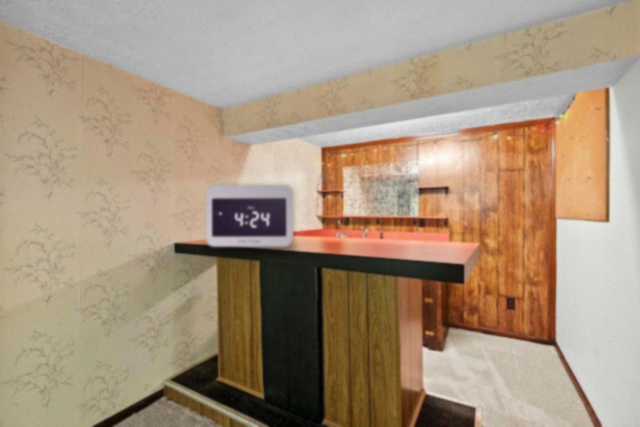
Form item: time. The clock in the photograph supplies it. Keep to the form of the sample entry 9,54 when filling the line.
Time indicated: 4,24
